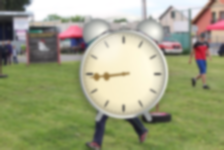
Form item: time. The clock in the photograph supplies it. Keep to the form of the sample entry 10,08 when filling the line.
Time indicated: 8,44
